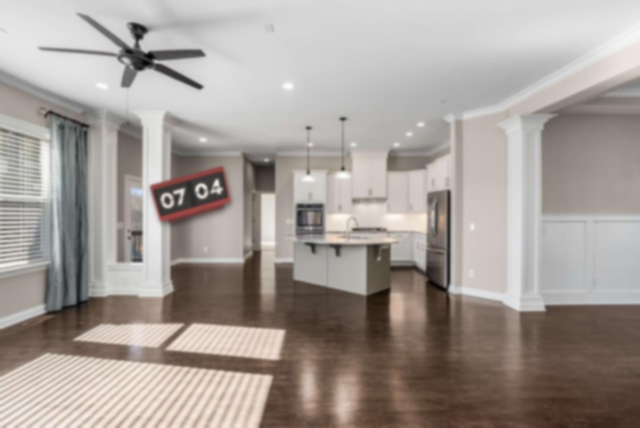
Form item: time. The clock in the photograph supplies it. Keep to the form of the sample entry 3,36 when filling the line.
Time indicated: 7,04
